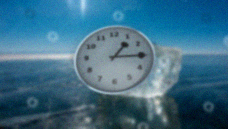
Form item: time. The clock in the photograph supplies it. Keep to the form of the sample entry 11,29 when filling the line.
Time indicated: 1,15
